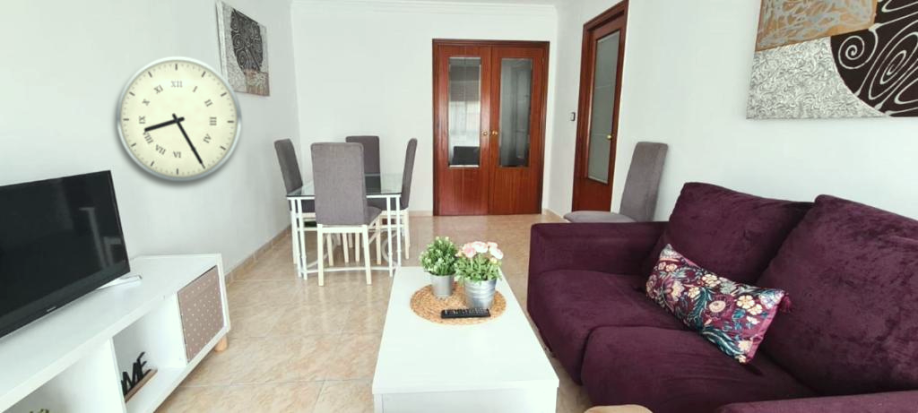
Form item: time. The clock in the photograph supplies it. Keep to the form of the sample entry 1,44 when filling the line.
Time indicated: 8,25
